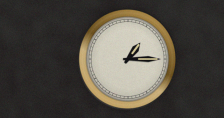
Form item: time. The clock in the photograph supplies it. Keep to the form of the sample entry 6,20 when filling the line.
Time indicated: 1,15
